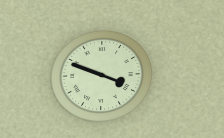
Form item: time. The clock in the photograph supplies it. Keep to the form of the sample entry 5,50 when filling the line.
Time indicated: 3,49
